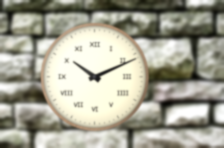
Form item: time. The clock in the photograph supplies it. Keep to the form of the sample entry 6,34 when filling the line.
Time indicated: 10,11
